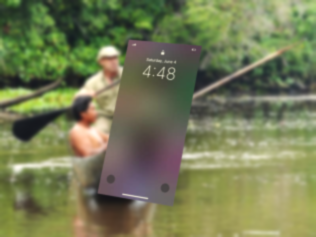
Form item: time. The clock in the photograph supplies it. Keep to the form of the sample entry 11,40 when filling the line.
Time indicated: 4,48
